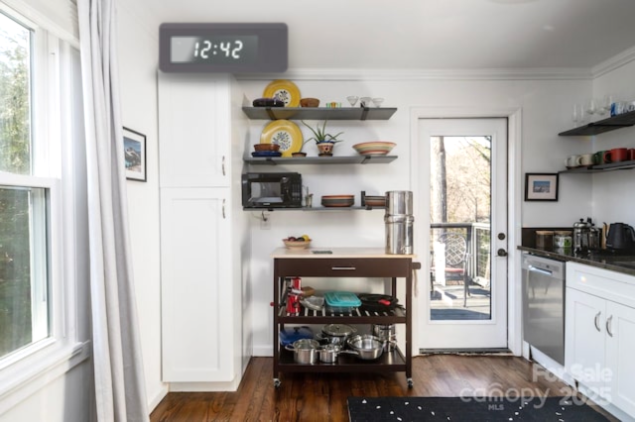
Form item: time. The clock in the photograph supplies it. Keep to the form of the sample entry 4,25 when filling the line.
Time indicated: 12,42
